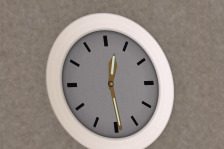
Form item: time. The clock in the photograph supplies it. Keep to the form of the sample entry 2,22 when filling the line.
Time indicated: 12,29
